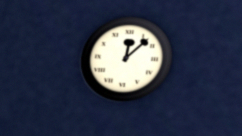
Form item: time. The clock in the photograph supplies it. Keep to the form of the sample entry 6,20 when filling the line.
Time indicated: 12,07
